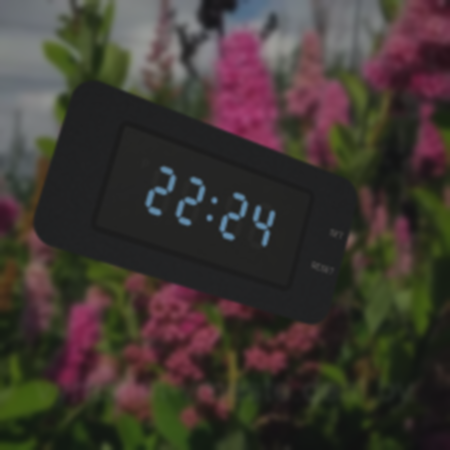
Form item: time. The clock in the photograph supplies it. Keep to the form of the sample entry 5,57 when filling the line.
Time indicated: 22,24
